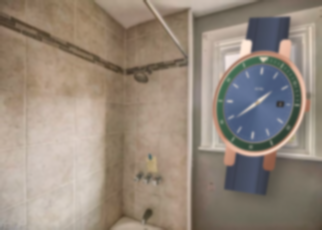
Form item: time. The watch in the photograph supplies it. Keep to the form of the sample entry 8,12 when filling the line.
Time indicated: 1,39
